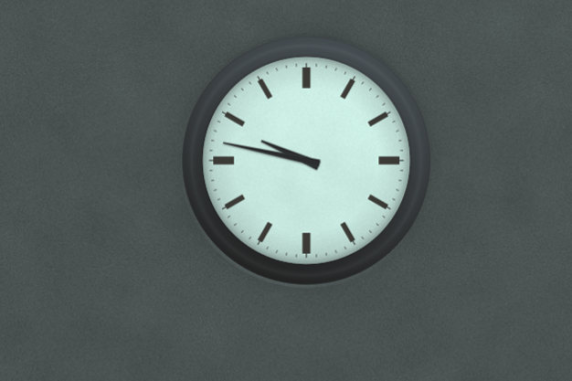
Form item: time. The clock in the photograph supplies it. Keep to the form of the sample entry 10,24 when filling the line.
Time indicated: 9,47
